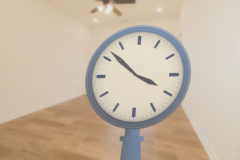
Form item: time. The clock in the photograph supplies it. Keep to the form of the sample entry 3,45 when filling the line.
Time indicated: 3,52
